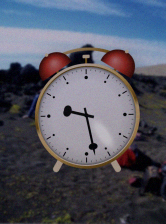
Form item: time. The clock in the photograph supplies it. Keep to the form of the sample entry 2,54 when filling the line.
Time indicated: 9,28
